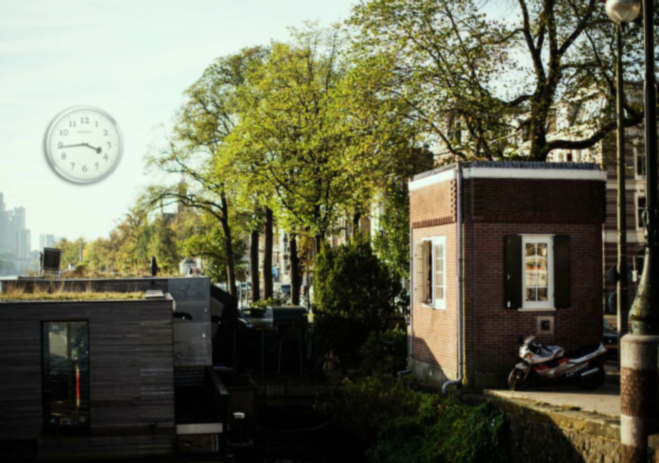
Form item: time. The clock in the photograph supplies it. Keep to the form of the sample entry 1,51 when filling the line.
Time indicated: 3,44
